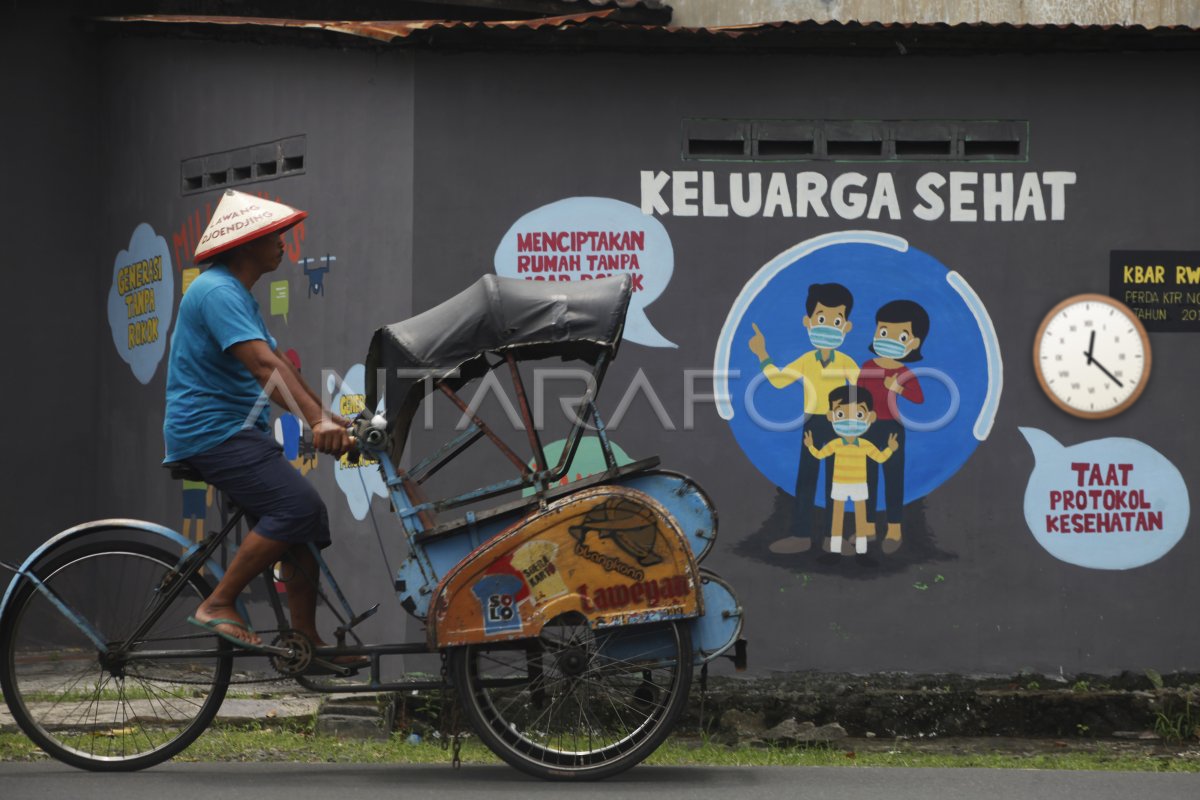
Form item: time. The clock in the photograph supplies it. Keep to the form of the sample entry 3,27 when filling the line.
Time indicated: 12,22
